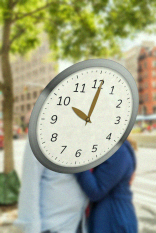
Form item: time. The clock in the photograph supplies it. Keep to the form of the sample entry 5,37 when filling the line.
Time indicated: 10,01
